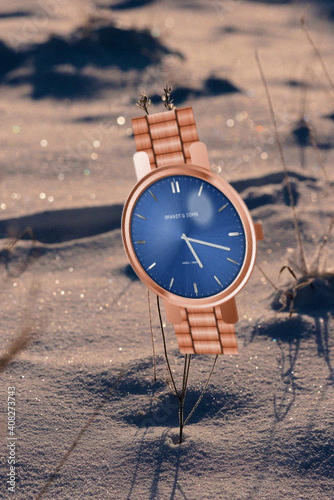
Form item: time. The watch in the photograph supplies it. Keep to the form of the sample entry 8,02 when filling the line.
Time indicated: 5,18
